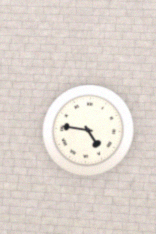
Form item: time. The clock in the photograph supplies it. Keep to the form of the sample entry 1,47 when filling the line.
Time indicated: 4,46
